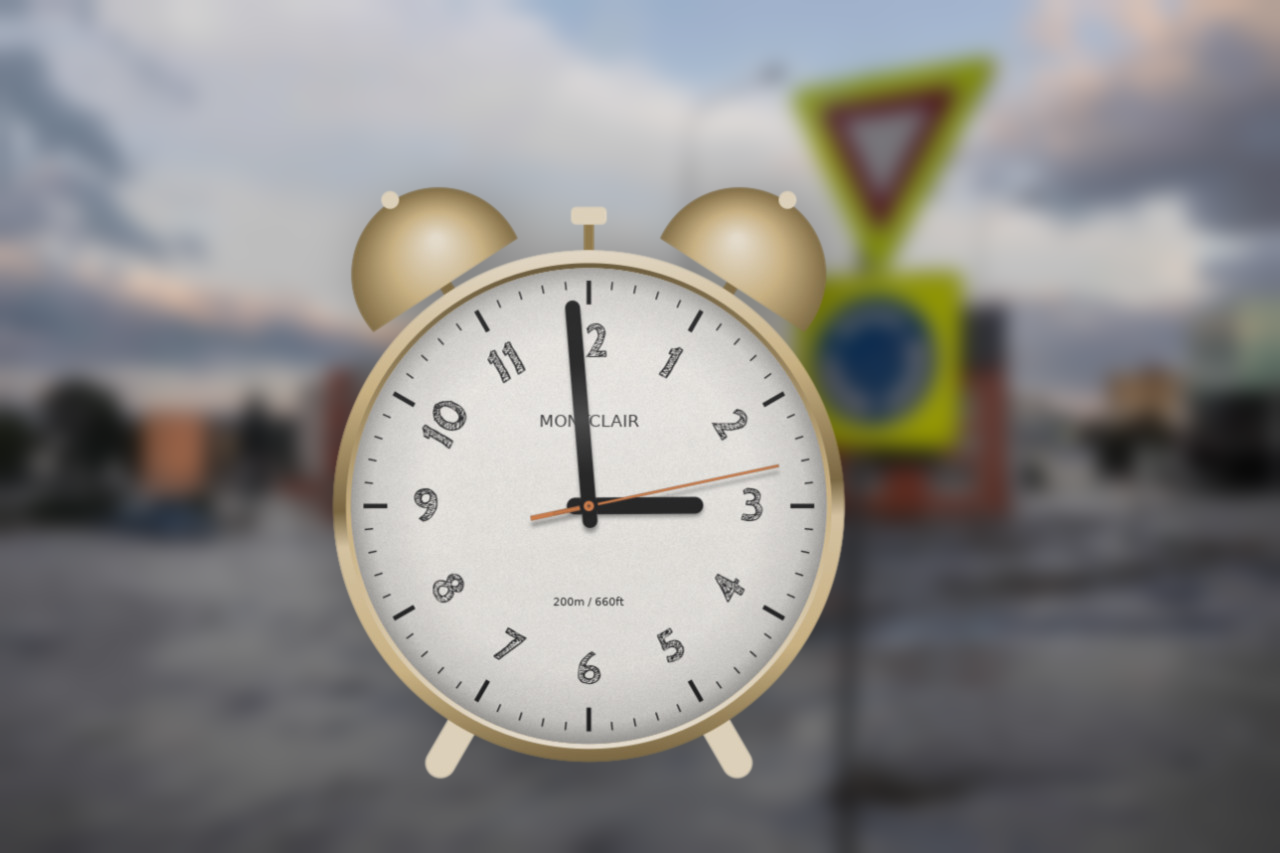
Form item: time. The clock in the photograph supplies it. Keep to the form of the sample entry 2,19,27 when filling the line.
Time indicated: 2,59,13
